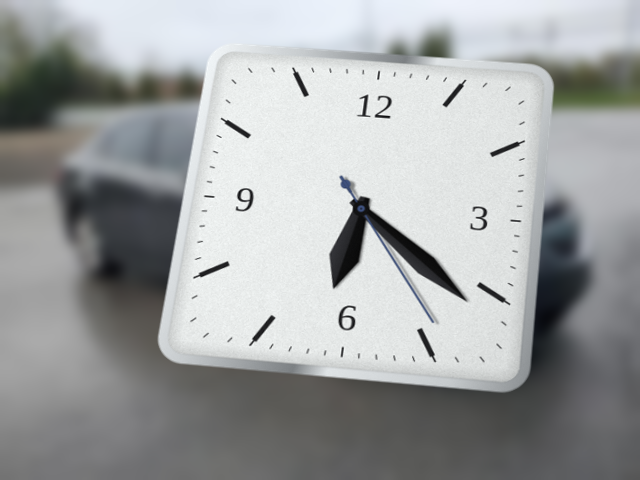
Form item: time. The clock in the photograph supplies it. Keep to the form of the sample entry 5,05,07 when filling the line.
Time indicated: 6,21,24
